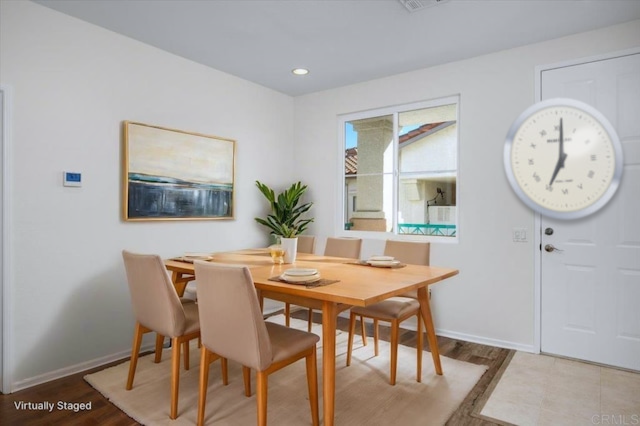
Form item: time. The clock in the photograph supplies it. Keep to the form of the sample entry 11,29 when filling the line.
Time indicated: 7,01
